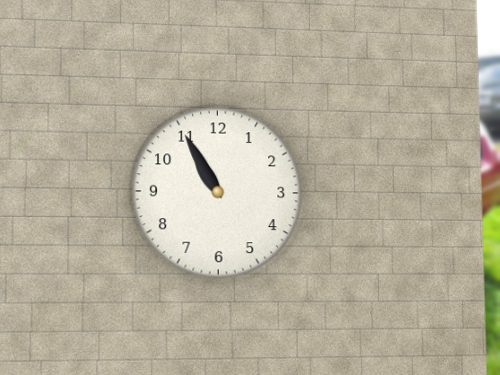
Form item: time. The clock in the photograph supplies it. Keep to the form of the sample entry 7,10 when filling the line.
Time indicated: 10,55
